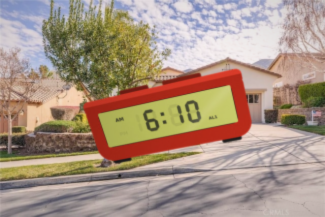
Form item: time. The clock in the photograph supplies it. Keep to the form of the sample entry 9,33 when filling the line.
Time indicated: 6,10
